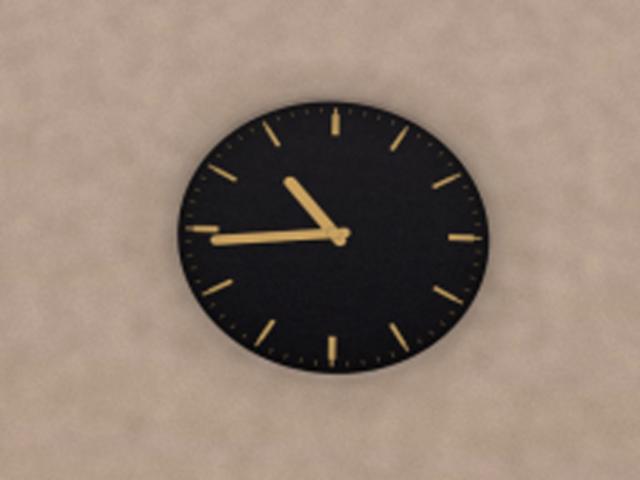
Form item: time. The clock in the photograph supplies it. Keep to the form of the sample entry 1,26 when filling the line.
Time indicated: 10,44
